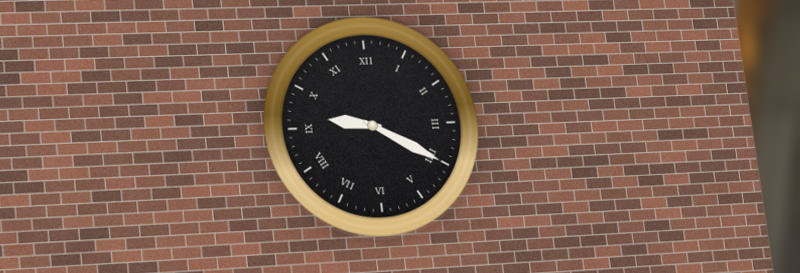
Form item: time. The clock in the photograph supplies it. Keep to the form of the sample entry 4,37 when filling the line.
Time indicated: 9,20
